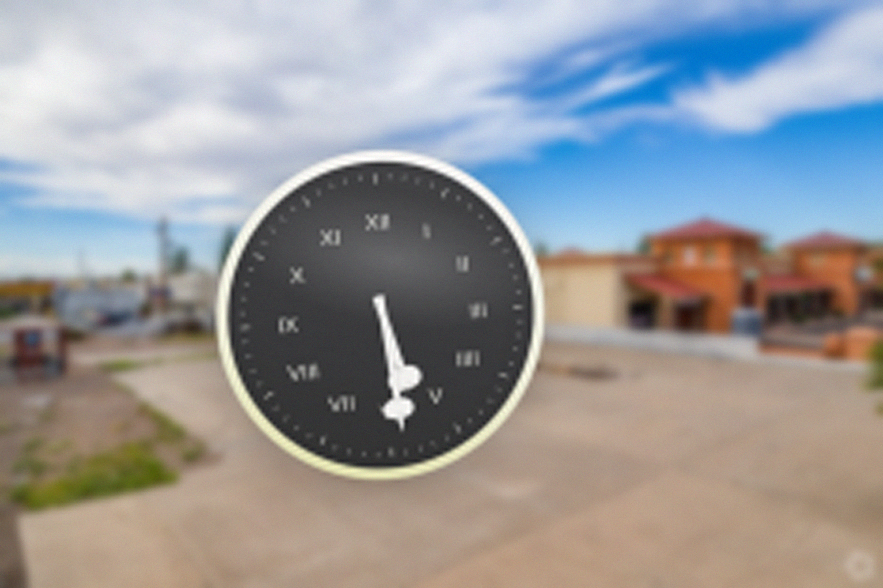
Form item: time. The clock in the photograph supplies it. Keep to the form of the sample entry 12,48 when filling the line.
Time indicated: 5,29
